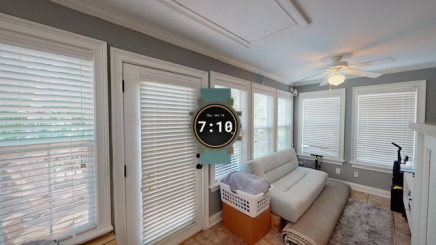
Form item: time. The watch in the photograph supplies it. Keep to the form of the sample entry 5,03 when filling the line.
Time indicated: 7,10
